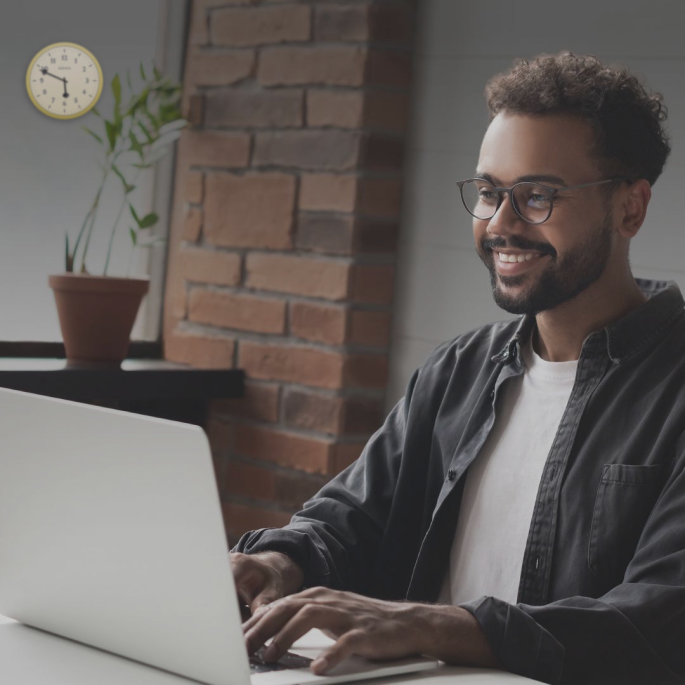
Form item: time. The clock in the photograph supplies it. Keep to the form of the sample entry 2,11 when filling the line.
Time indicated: 5,49
